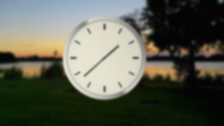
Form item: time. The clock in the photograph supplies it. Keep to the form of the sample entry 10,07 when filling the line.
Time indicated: 1,38
